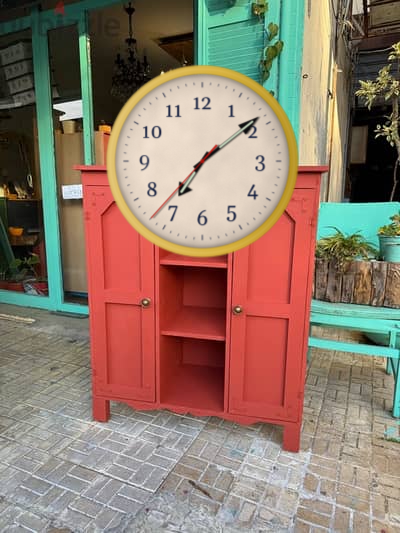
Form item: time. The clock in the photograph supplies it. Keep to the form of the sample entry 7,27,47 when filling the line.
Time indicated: 7,08,37
